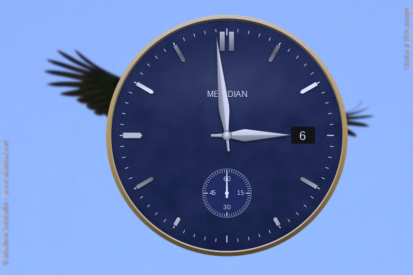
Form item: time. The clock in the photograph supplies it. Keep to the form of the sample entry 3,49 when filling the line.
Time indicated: 2,59
